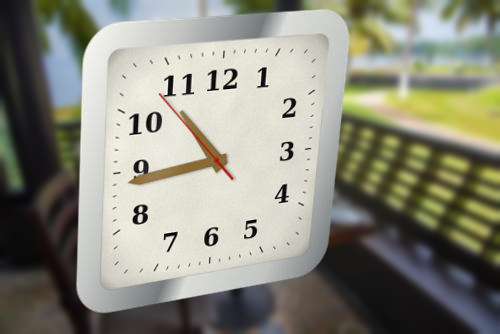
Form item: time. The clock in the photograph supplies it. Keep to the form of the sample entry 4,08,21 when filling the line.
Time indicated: 10,43,53
